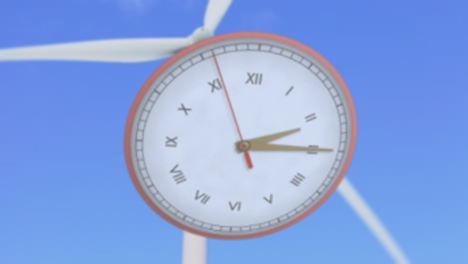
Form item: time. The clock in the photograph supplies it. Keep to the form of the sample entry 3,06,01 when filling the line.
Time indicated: 2,14,56
